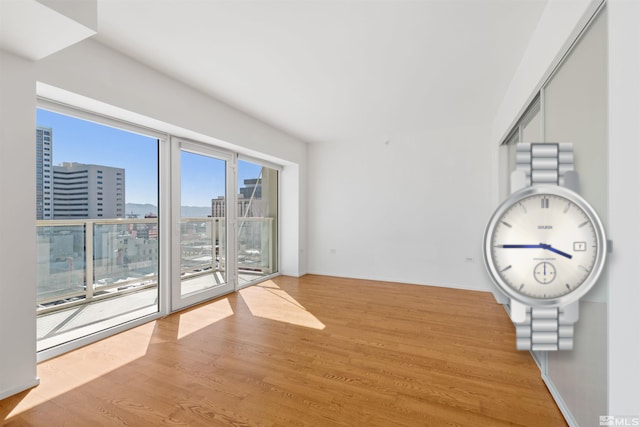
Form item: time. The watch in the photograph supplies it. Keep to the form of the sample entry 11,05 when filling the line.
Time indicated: 3,45
